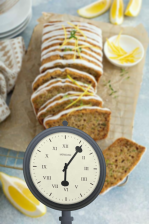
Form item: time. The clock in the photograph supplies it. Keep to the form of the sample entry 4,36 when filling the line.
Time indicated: 6,06
